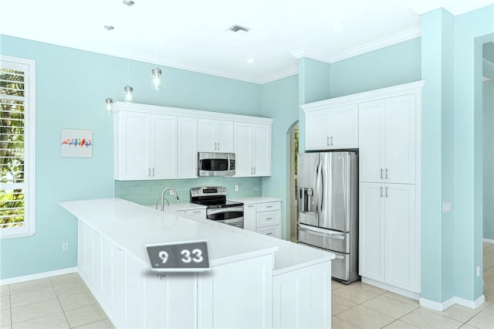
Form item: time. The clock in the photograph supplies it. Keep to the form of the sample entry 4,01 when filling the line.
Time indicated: 9,33
